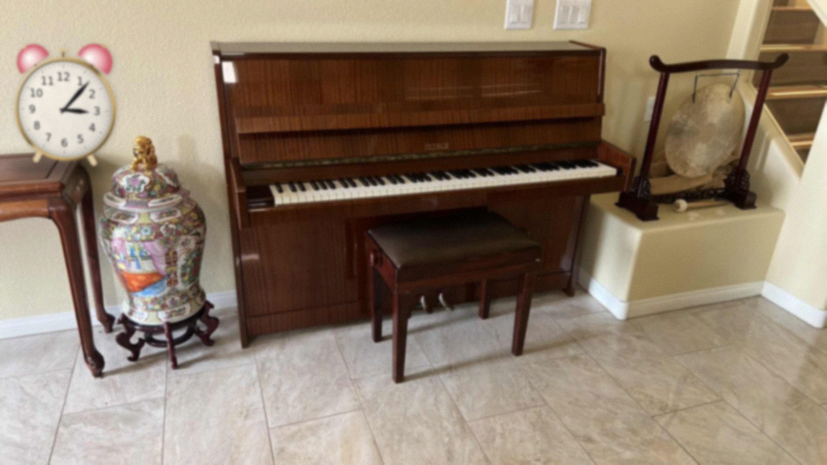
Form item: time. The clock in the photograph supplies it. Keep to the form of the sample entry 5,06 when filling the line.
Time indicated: 3,07
